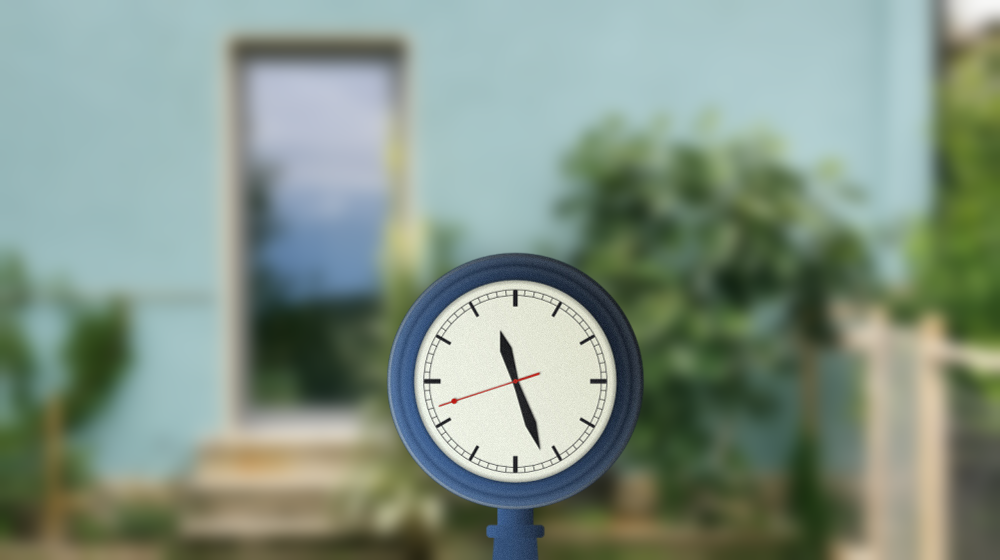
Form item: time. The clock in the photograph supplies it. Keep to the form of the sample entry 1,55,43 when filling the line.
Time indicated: 11,26,42
